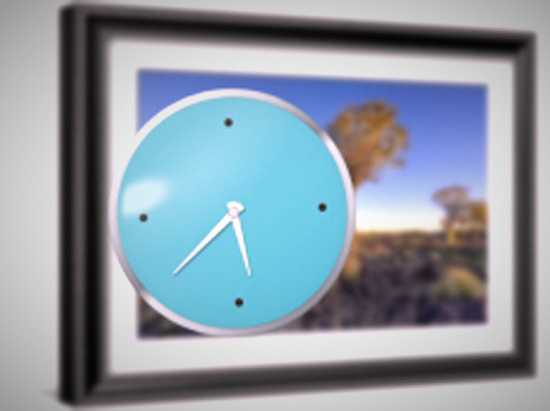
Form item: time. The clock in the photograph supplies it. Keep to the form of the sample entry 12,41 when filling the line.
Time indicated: 5,38
